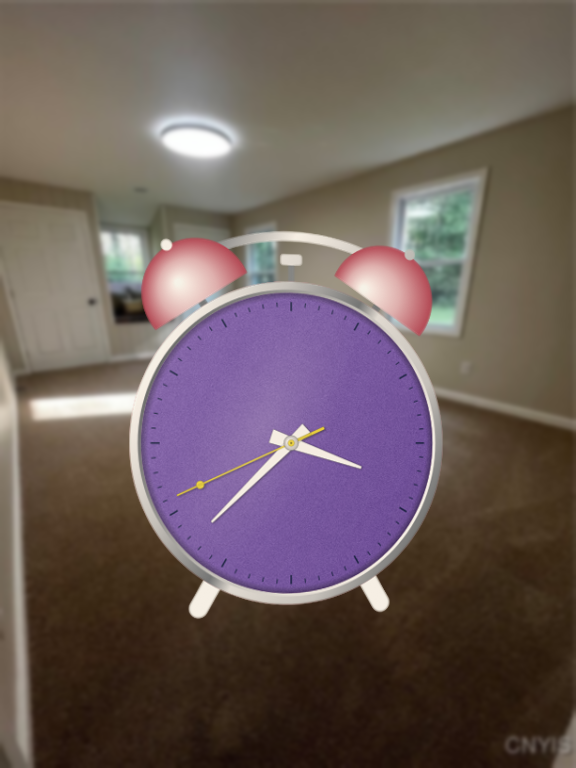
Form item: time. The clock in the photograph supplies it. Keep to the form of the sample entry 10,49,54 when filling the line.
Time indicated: 3,37,41
